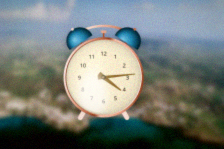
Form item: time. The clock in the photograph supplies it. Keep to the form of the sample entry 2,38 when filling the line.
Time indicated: 4,14
